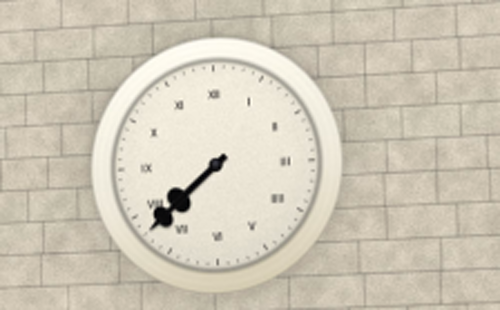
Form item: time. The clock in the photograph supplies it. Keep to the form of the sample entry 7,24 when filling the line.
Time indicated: 7,38
